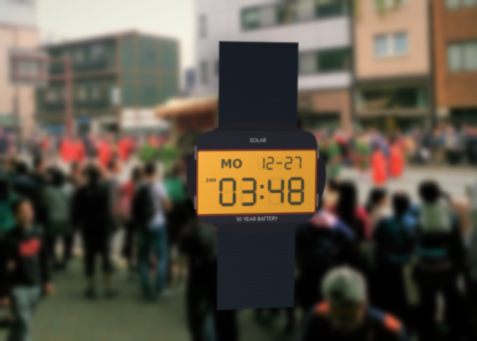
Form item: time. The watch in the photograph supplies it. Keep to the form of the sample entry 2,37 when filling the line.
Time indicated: 3,48
